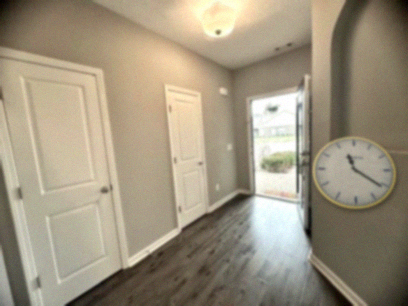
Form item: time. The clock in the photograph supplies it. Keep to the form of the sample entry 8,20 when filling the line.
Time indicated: 11,21
